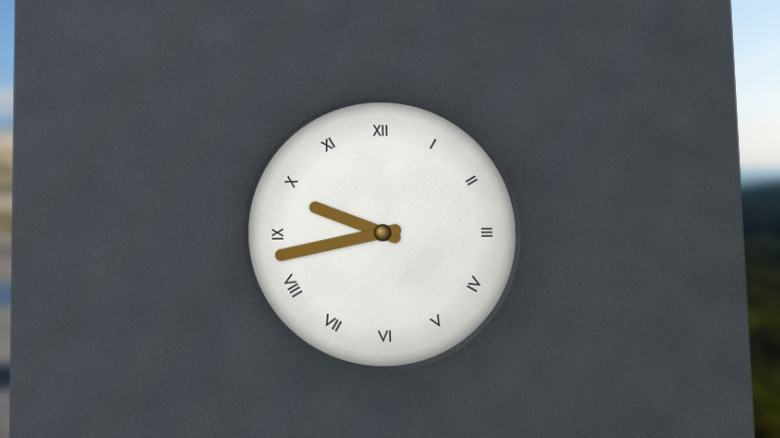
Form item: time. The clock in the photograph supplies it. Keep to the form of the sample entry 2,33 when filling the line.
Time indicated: 9,43
